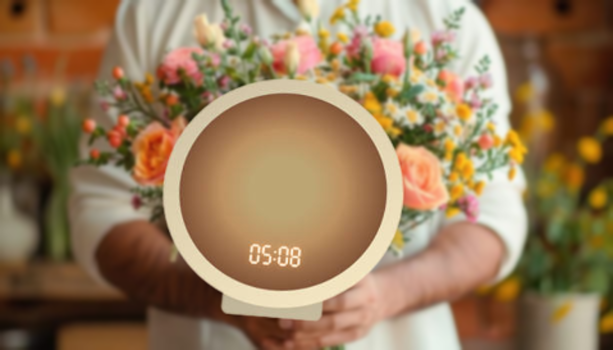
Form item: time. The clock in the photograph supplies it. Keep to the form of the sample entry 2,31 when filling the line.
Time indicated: 5,08
